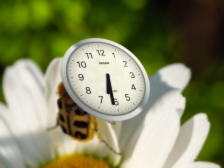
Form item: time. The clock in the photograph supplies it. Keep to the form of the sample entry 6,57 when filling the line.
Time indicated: 6,31
